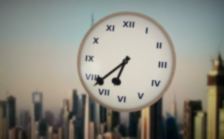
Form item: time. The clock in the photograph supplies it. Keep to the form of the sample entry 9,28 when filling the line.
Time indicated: 6,38
